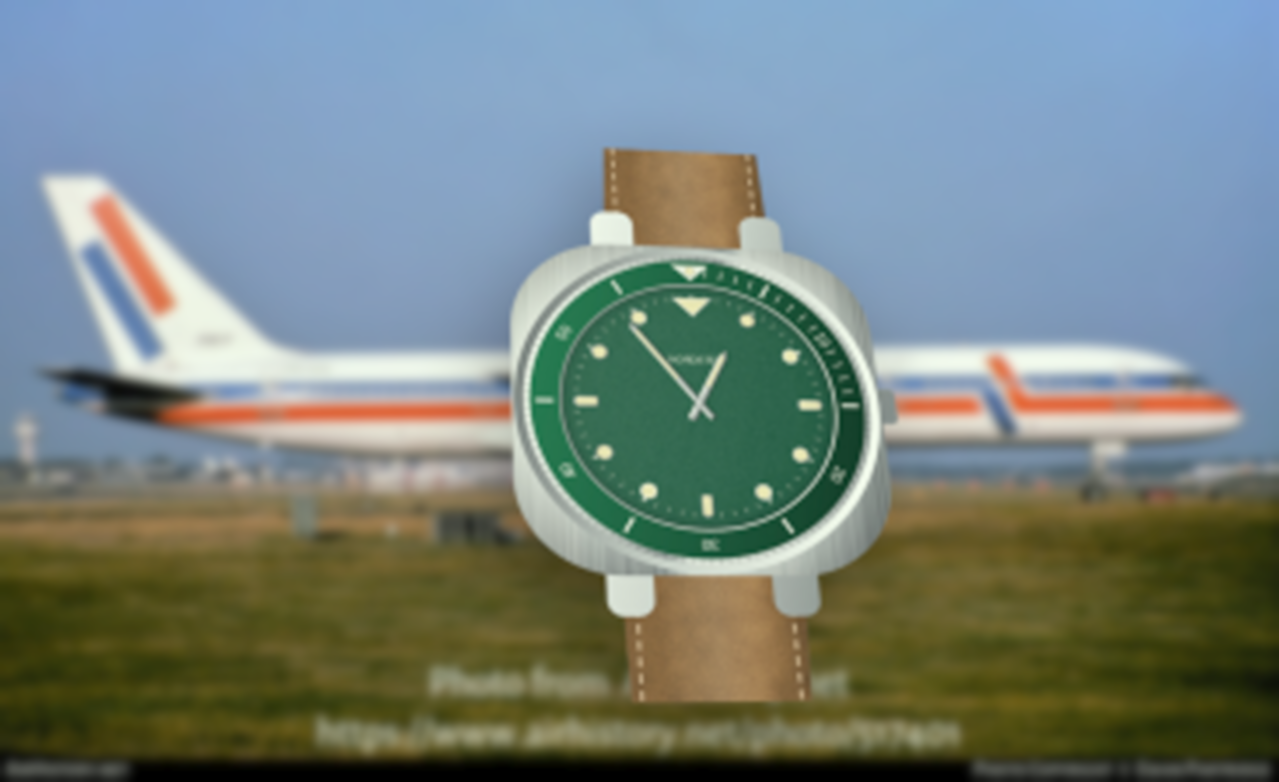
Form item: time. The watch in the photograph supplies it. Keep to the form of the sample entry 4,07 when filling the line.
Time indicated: 12,54
